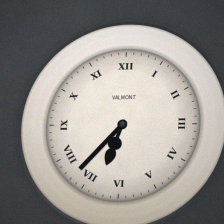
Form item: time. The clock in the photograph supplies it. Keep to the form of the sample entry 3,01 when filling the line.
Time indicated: 6,37
